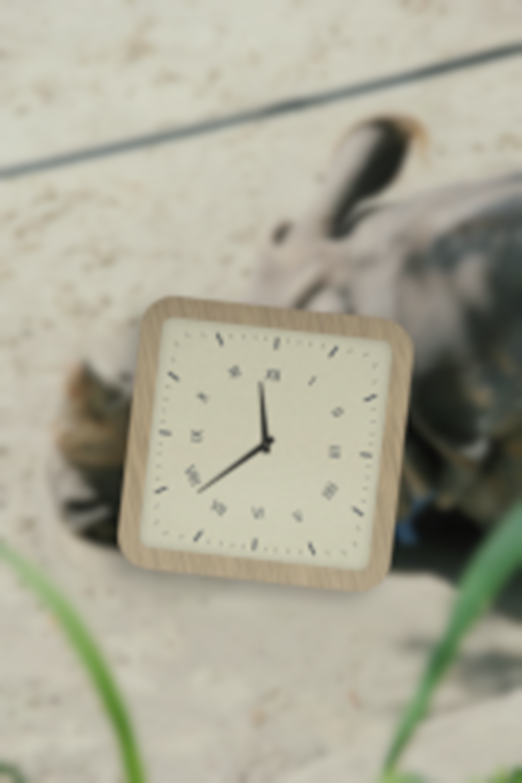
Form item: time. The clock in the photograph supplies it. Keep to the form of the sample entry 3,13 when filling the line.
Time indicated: 11,38
